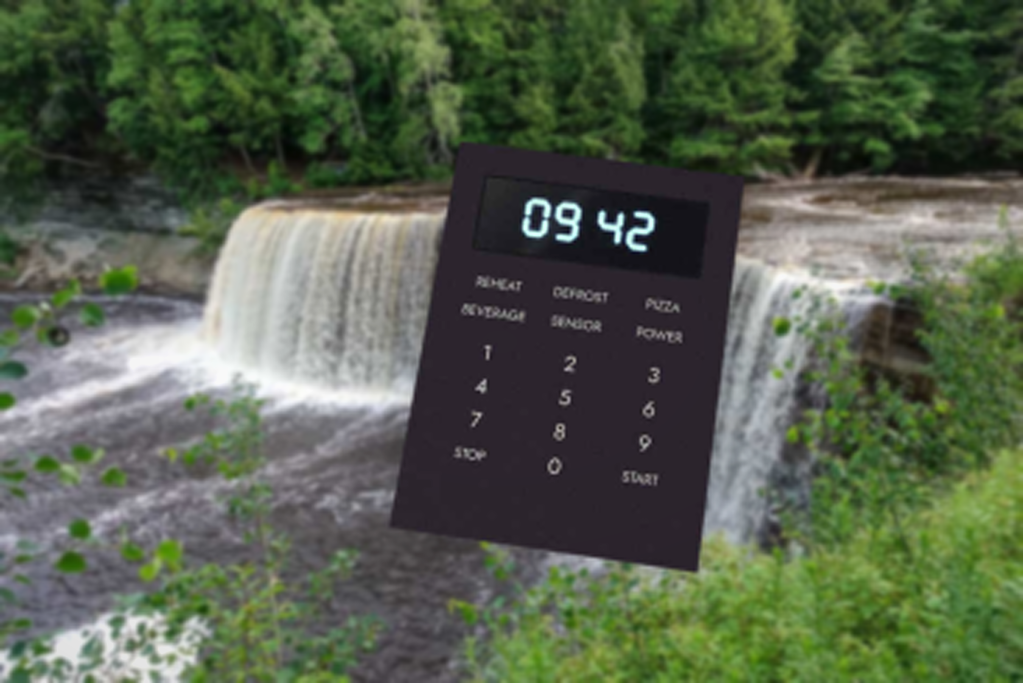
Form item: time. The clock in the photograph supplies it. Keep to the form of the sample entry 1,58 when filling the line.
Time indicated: 9,42
